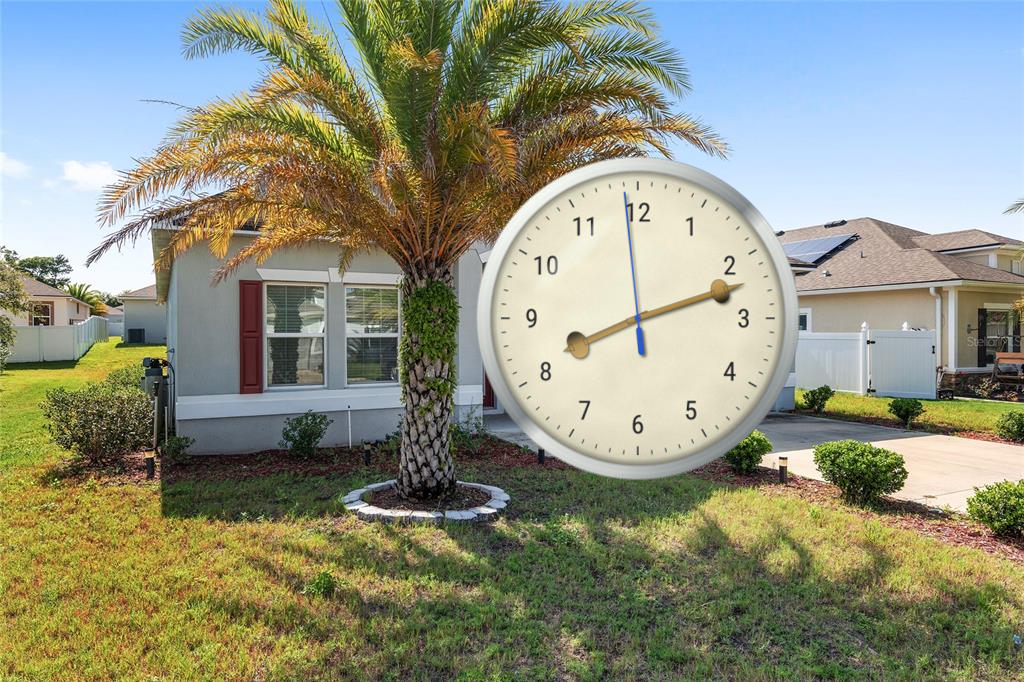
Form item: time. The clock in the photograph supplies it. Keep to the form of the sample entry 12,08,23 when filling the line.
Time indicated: 8,11,59
